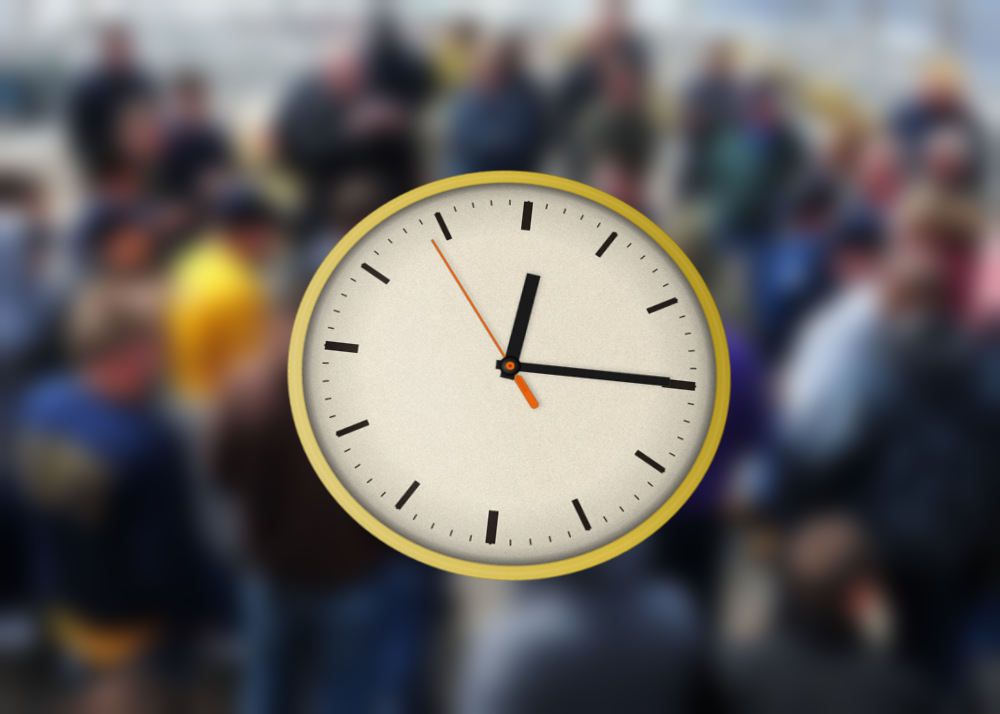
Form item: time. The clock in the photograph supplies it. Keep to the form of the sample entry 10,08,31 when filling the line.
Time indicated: 12,14,54
